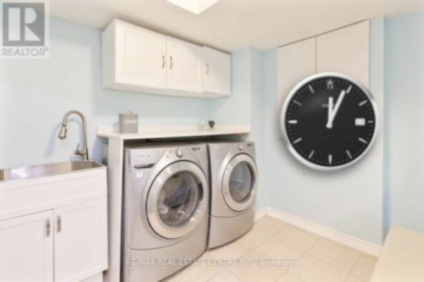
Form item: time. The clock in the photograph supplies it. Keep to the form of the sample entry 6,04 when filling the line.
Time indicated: 12,04
